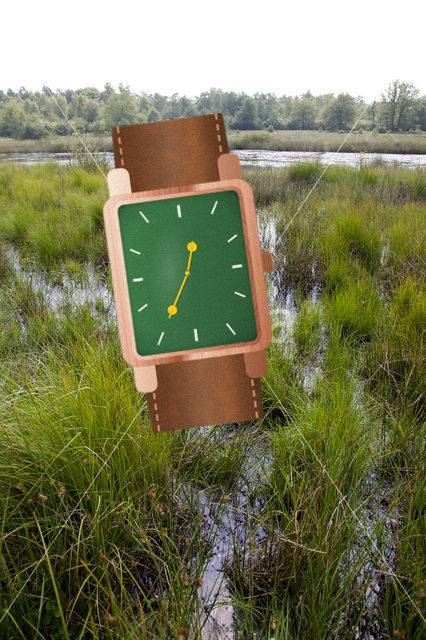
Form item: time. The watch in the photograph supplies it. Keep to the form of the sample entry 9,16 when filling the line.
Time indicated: 12,35
